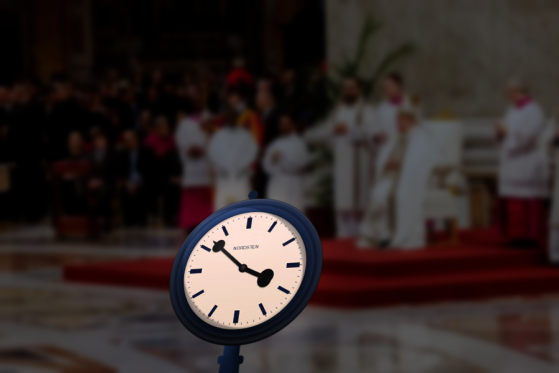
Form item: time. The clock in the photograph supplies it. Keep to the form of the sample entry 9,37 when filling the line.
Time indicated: 3,52
